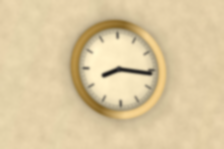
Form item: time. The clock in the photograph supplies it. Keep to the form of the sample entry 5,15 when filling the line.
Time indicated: 8,16
